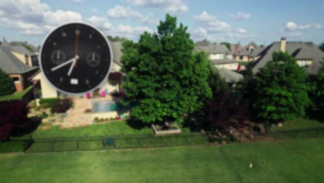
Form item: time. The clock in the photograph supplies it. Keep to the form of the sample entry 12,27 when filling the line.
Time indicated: 6,40
